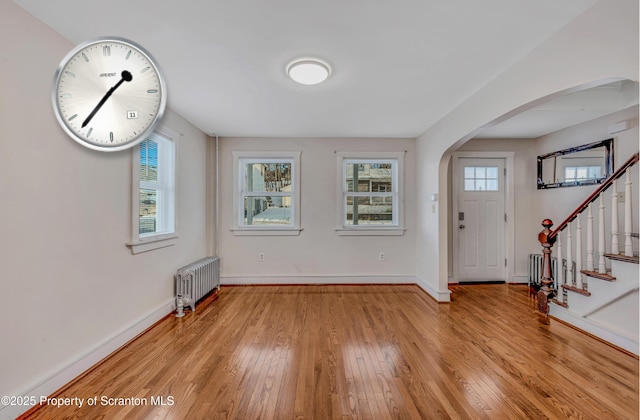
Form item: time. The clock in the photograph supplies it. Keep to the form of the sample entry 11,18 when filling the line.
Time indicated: 1,37
